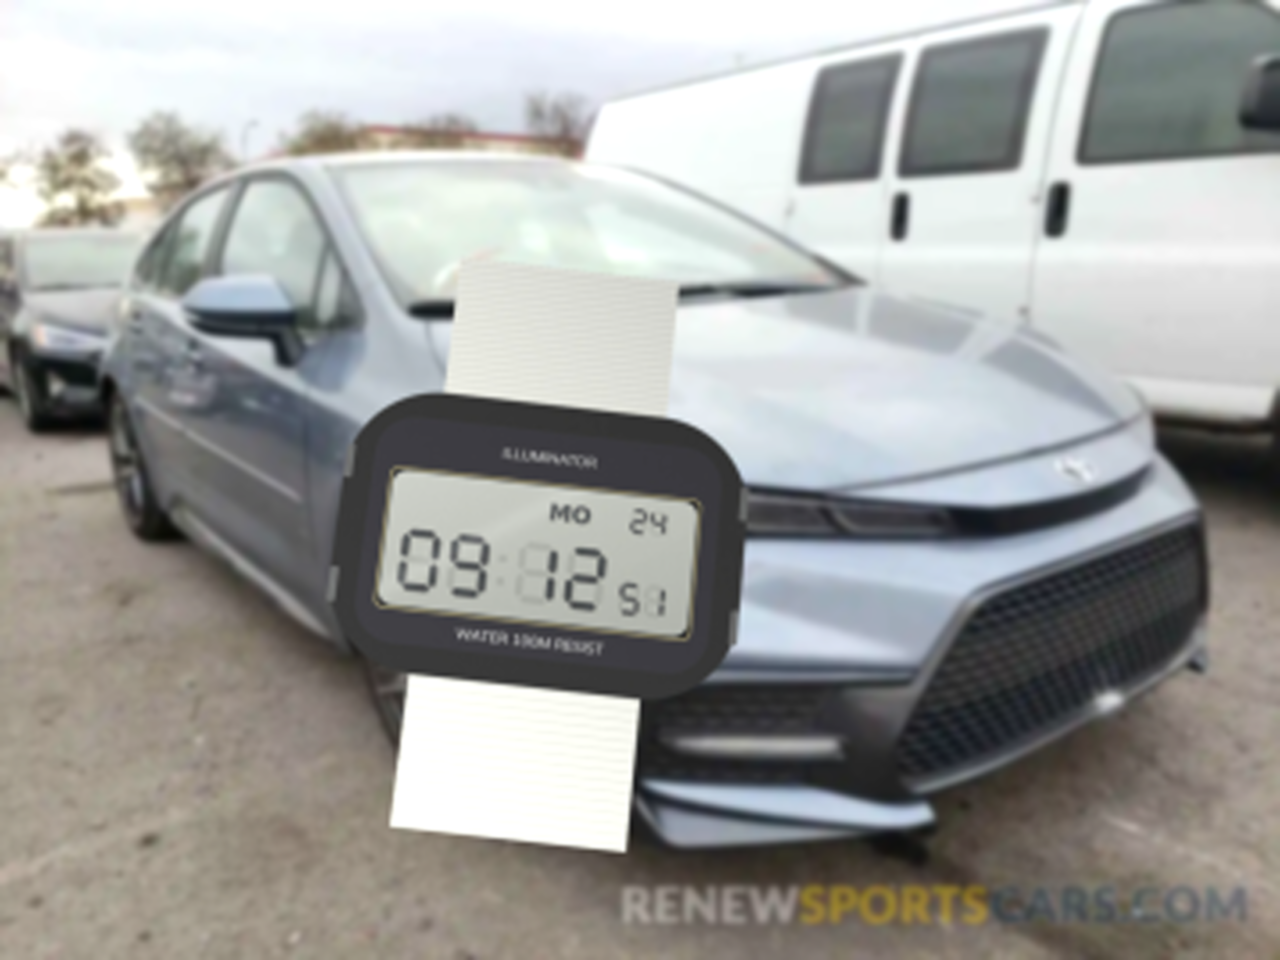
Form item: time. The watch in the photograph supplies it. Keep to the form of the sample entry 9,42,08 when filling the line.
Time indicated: 9,12,51
